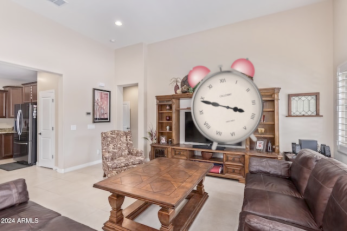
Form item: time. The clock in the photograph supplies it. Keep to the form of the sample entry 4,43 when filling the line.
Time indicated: 3,49
